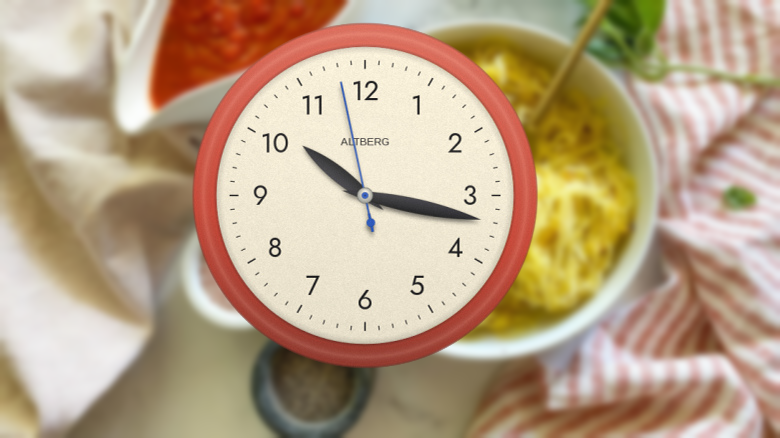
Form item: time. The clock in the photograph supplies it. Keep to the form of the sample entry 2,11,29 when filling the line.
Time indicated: 10,16,58
